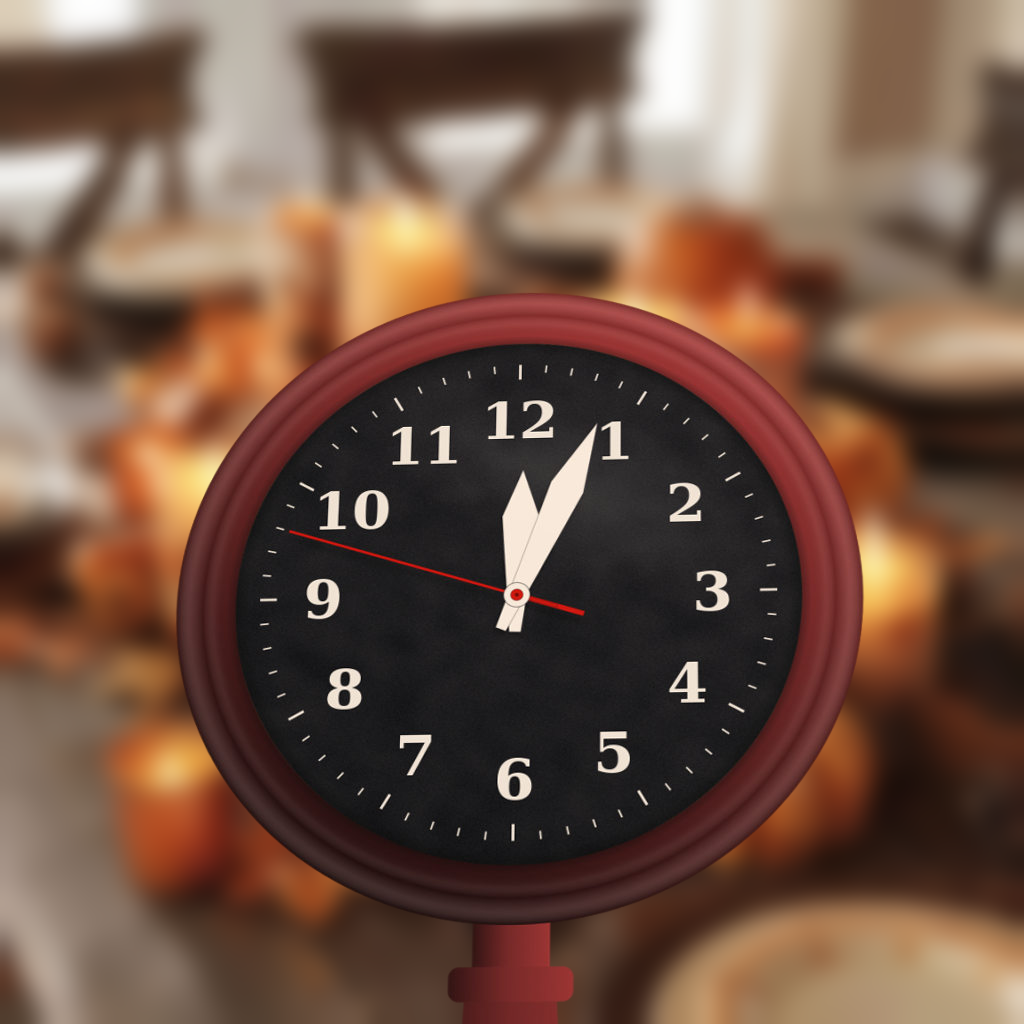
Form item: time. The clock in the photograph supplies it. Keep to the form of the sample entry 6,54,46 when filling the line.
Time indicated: 12,03,48
